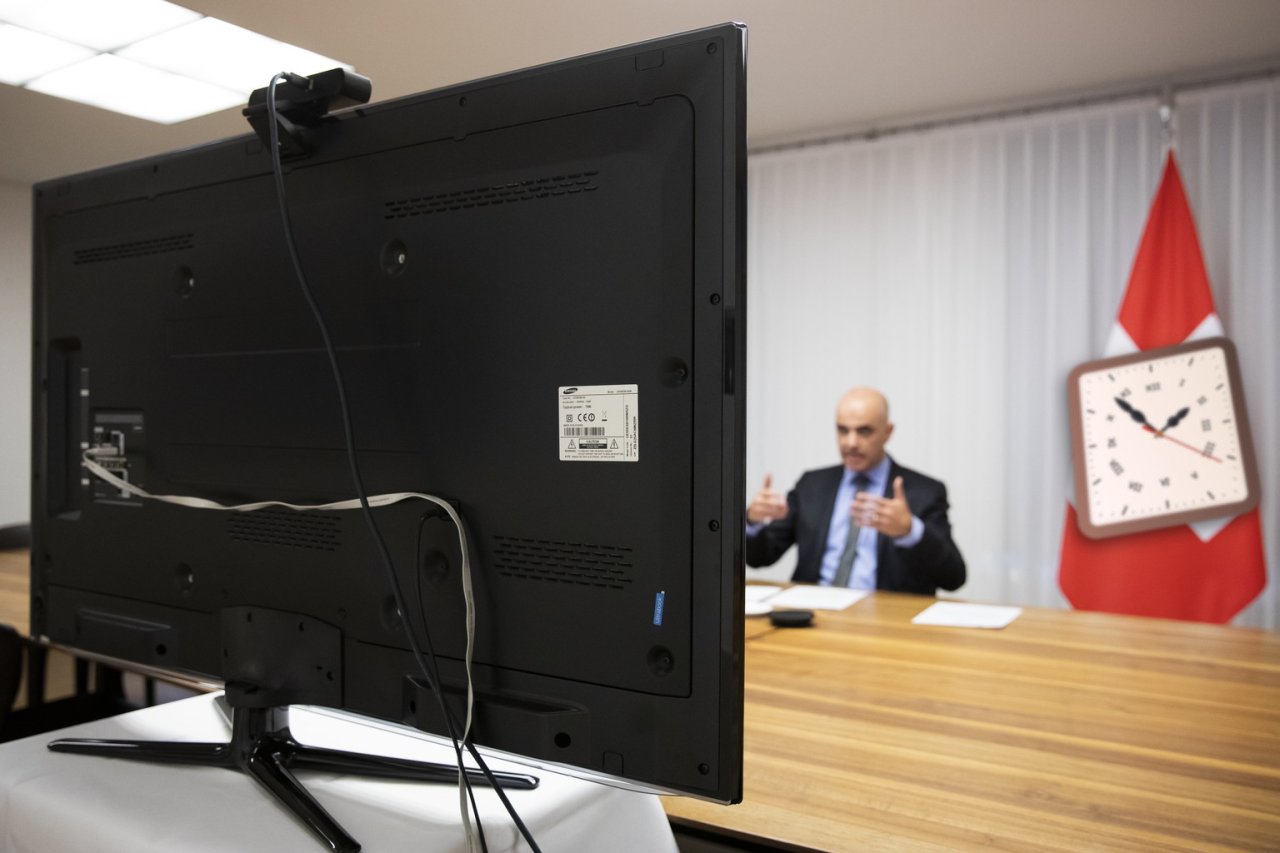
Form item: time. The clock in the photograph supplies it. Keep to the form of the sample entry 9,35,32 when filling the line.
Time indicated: 1,53,21
